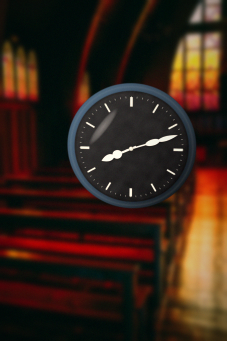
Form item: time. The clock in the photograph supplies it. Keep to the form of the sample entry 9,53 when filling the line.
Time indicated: 8,12
